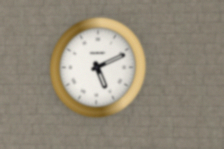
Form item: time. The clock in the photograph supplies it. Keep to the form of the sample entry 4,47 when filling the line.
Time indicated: 5,11
